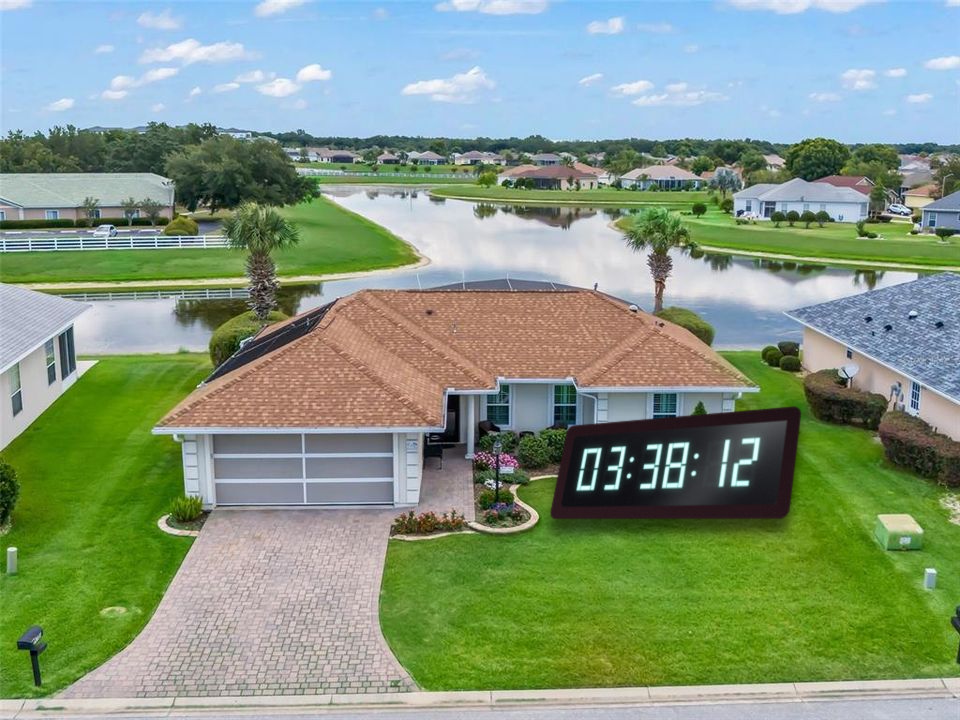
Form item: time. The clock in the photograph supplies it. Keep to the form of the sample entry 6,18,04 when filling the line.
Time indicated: 3,38,12
